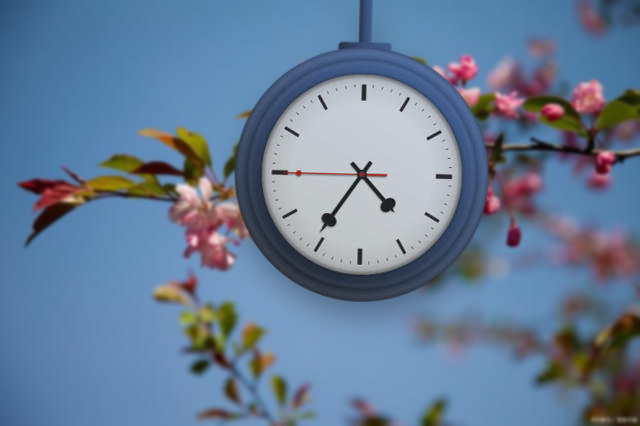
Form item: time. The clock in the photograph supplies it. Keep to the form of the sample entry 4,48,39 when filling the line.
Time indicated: 4,35,45
